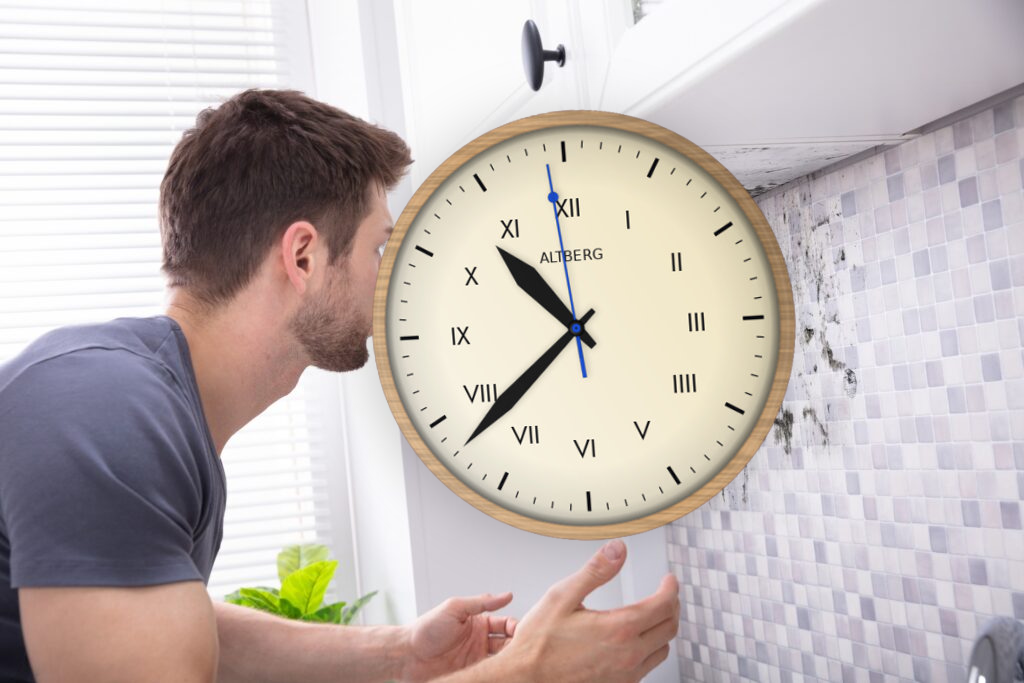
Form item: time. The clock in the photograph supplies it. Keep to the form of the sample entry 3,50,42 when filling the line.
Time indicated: 10,37,59
